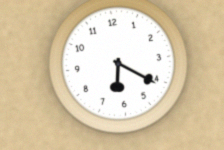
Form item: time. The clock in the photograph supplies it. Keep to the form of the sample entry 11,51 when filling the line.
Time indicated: 6,21
